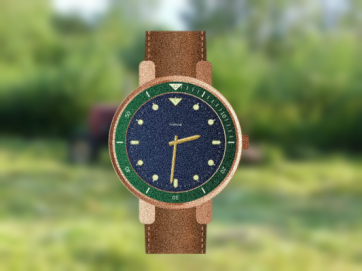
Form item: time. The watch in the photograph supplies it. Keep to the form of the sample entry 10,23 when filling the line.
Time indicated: 2,31
